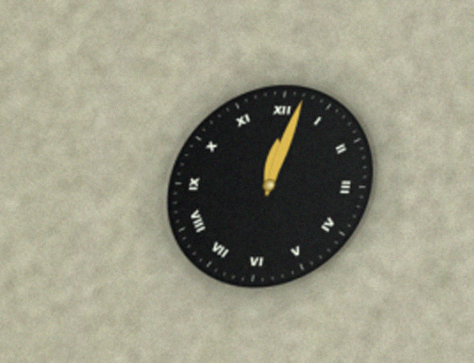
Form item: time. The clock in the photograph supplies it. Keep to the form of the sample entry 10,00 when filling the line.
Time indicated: 12,02
